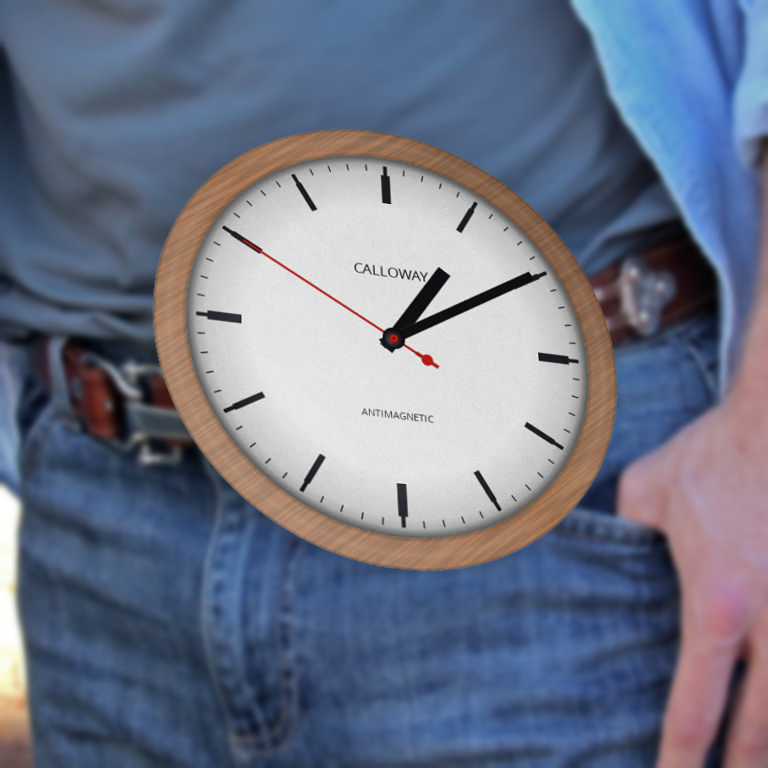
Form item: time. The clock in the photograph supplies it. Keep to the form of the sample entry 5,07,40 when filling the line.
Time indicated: 1,09,50
